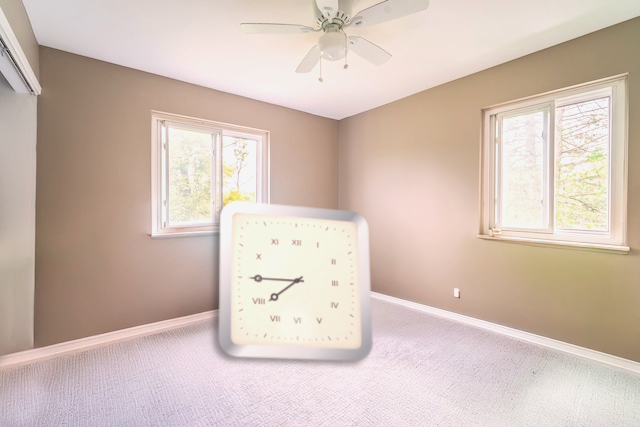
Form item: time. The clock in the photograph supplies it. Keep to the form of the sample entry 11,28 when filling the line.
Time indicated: 7,45
